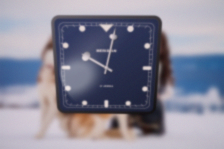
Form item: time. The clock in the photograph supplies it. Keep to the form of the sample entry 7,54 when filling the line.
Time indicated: 10,02
